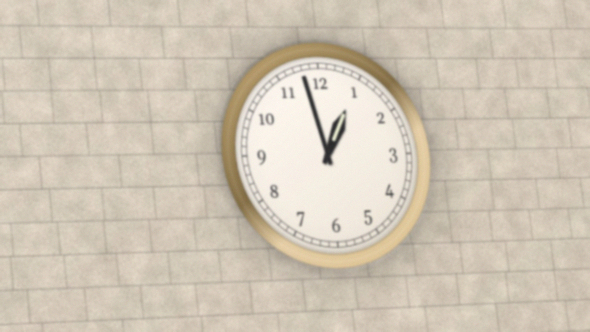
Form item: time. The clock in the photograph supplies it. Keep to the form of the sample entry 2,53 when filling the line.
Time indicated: 12,58
